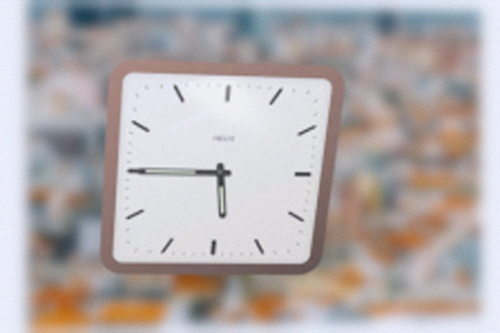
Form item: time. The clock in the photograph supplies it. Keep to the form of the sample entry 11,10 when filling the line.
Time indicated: 5,45
